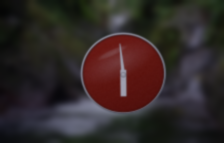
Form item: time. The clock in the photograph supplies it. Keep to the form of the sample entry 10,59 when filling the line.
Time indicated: 5,59
